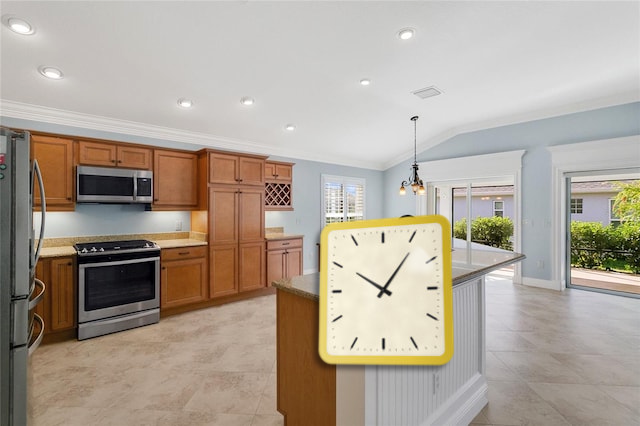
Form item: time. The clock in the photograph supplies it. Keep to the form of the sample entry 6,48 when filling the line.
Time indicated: 10,06
